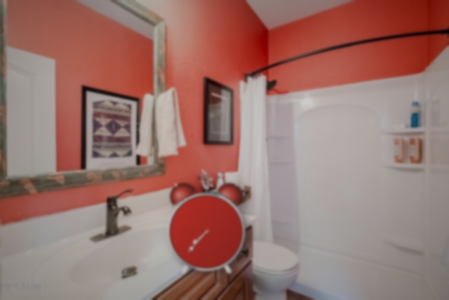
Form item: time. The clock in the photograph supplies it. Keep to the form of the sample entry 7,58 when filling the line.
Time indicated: 7,37
